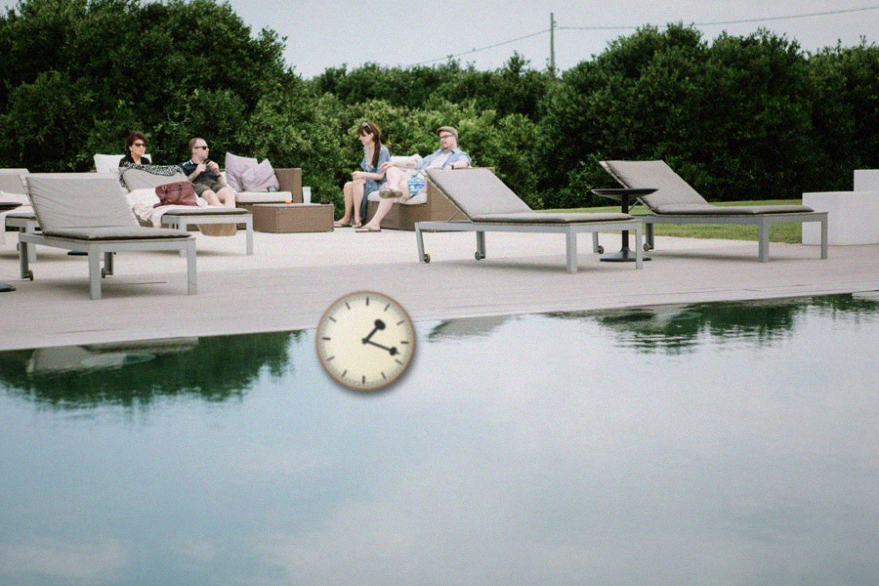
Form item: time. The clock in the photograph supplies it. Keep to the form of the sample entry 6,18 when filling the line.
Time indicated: 1,18
